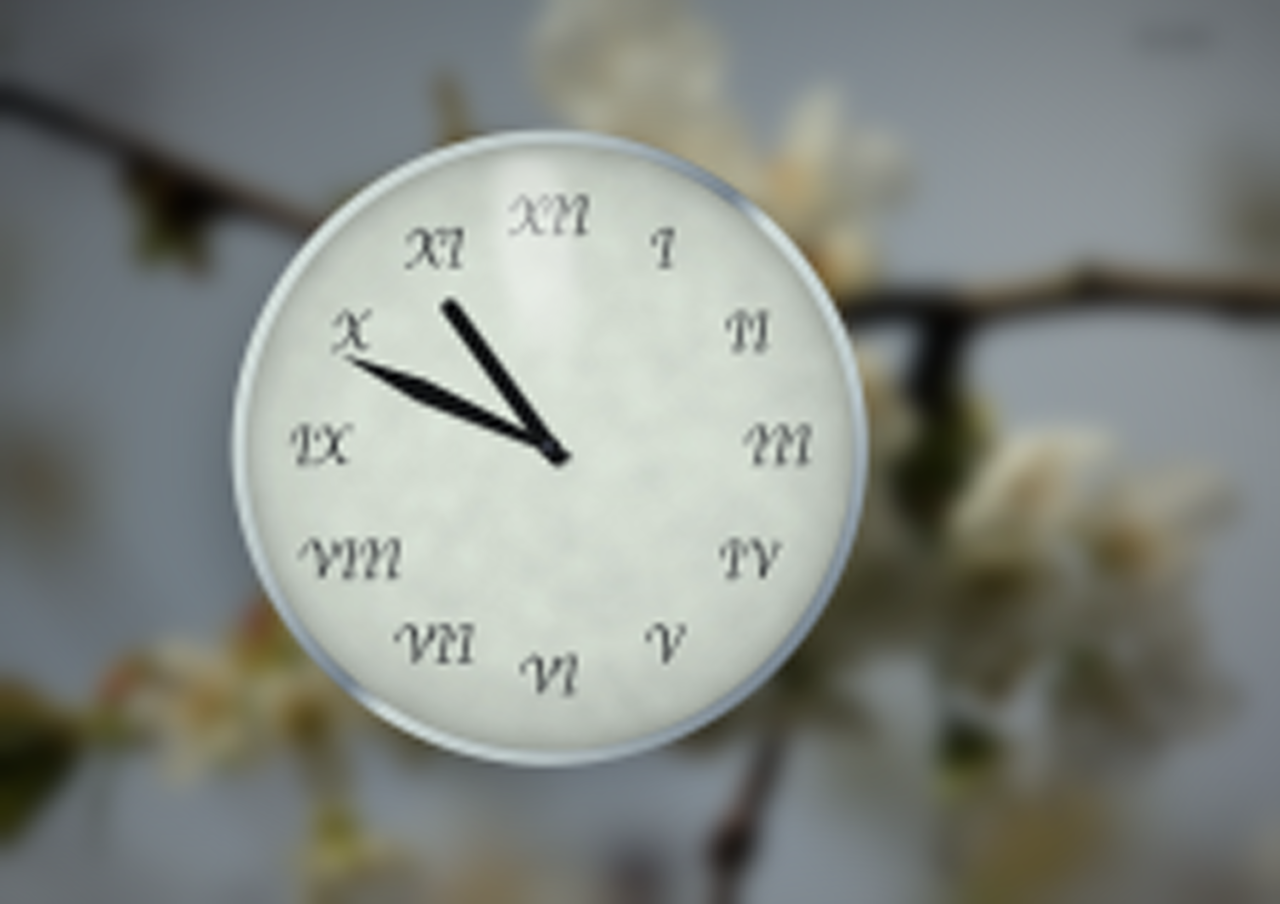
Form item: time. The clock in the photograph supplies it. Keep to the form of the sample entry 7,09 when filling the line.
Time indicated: 10,49
